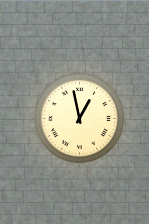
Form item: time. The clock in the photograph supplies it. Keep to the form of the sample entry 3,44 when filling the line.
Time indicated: 12,58
